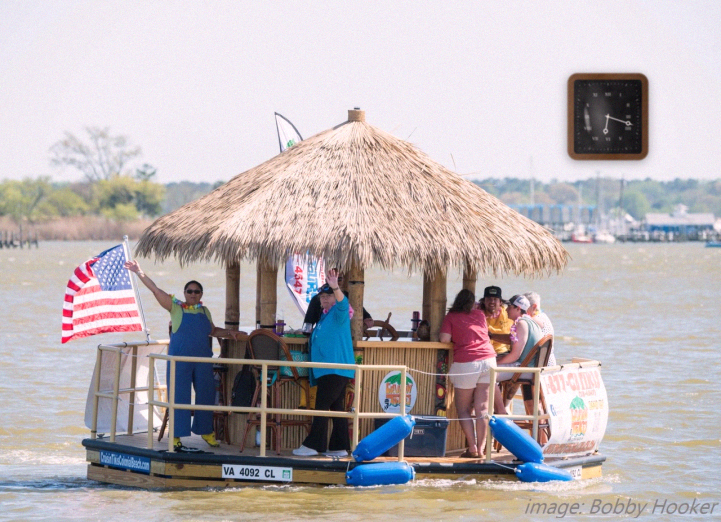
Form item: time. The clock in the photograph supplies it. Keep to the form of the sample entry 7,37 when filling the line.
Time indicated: 6,18
